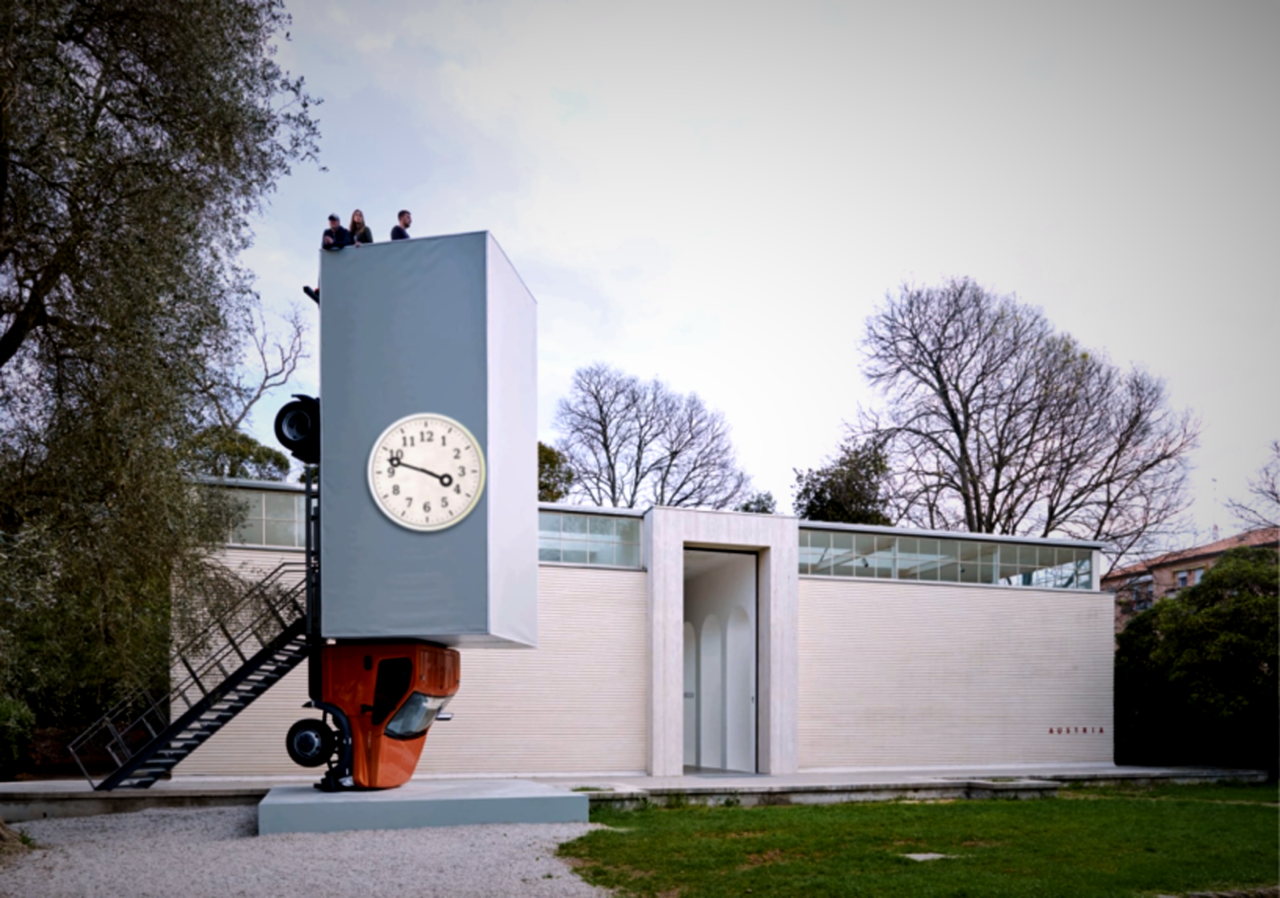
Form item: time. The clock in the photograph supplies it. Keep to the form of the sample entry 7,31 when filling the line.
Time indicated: 3,48
